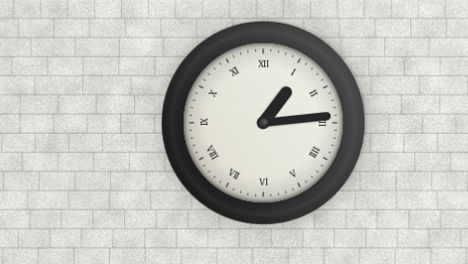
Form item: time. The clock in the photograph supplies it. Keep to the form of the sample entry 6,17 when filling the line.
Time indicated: 1,14
